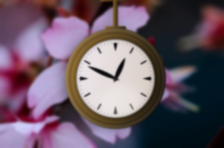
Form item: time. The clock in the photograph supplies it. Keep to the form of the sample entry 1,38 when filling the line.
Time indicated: 12,49
